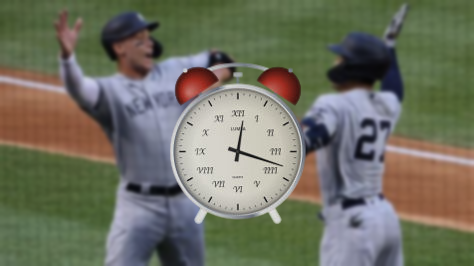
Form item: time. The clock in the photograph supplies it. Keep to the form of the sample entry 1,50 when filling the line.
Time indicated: 12,18
